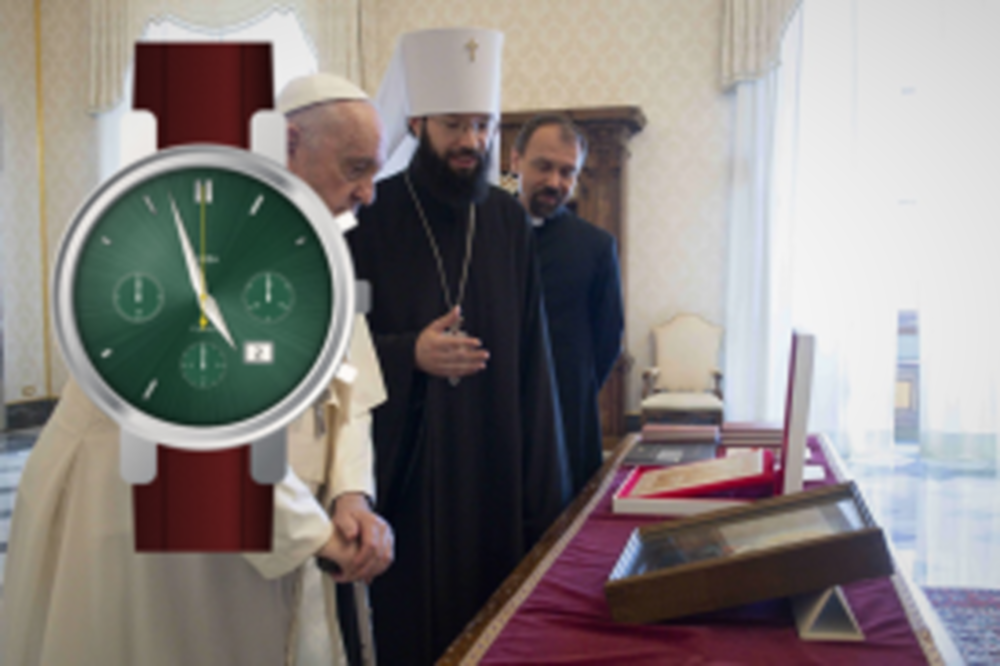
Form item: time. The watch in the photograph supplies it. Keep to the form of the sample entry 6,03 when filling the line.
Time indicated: 4,57
